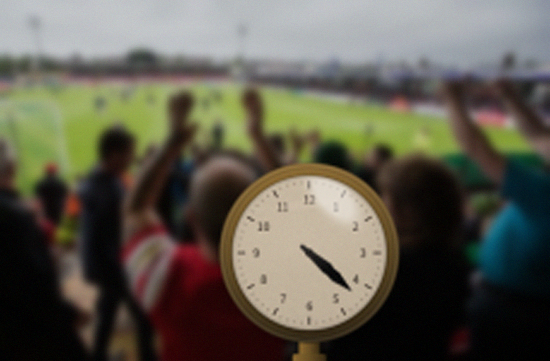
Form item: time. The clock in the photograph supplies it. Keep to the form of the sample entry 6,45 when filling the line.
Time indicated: 4,22
